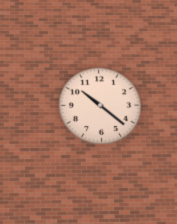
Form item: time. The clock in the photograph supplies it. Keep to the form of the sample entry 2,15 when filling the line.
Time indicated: 10,22
